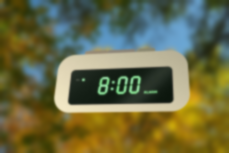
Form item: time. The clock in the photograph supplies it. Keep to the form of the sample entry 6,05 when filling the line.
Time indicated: 8,00
